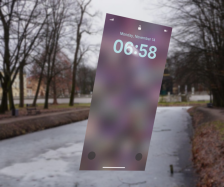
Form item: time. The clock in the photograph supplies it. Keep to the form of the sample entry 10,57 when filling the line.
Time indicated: 6,58
